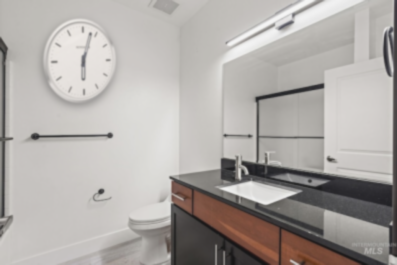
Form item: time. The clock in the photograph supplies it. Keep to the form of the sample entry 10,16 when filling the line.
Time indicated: 6,03
